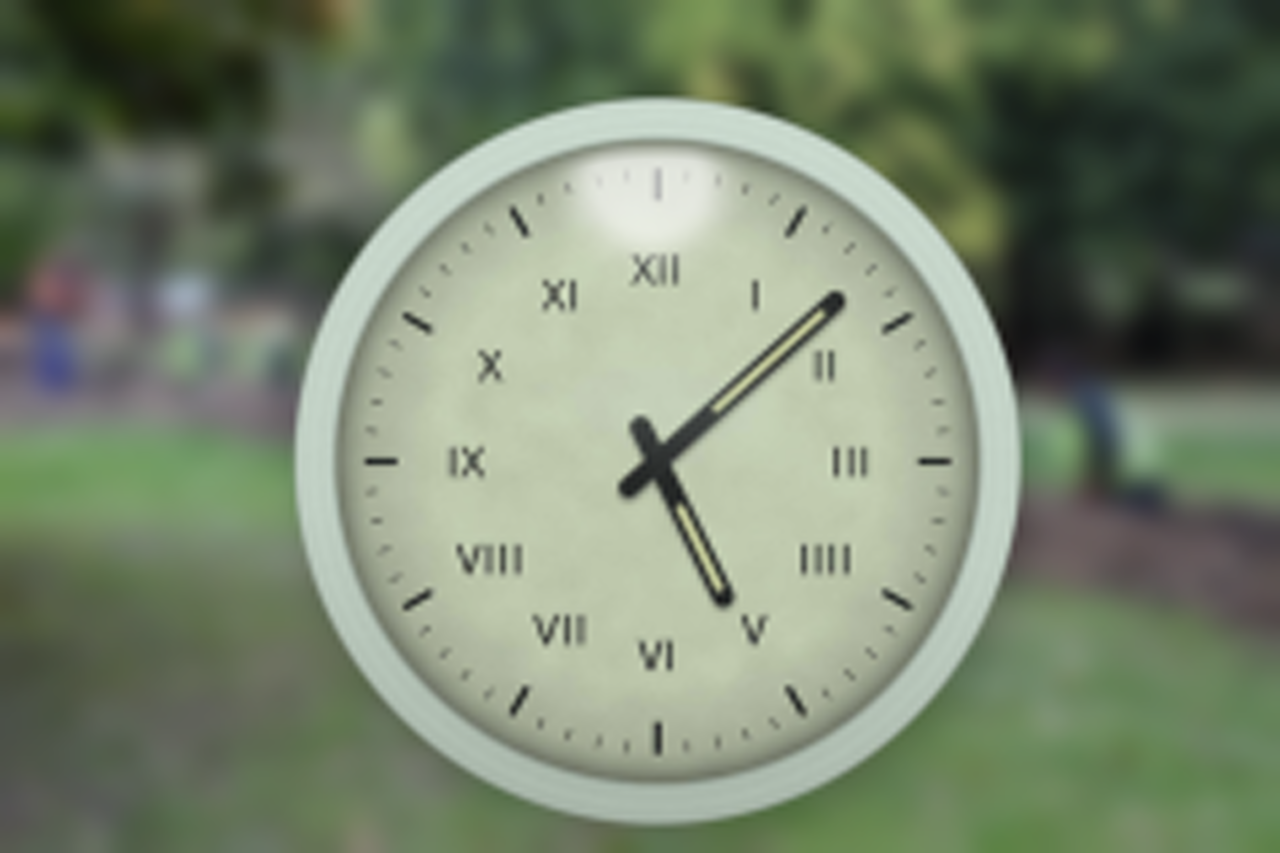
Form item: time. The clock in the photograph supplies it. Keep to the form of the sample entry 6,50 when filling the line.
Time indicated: 5,08
